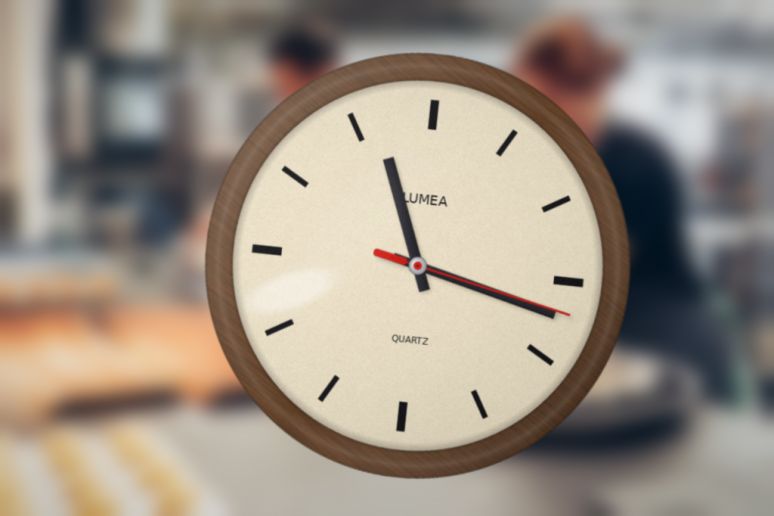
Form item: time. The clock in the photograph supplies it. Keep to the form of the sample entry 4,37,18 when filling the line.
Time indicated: 11,17,17
